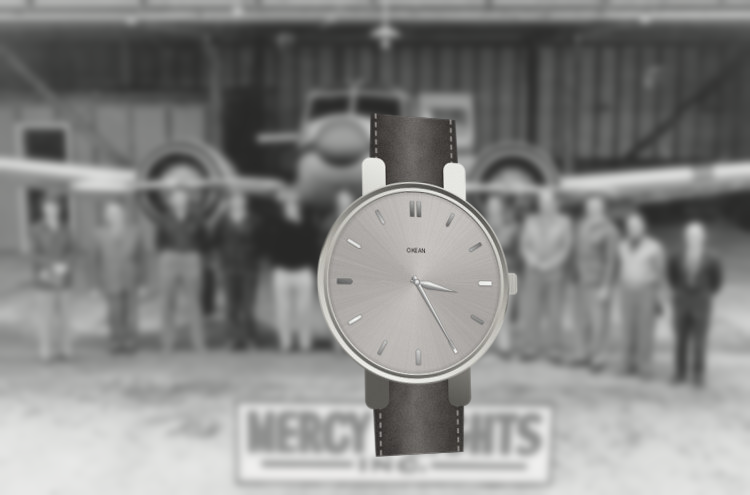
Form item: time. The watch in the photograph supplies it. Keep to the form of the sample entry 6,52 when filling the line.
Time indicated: 3,25
